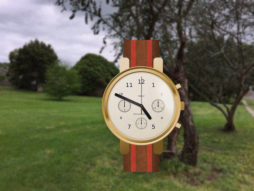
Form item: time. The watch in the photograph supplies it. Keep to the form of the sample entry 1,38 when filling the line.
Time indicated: 4,49
